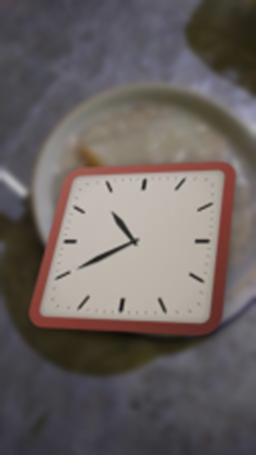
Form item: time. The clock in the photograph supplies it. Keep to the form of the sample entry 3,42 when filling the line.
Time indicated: 10,40
